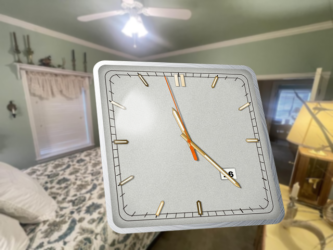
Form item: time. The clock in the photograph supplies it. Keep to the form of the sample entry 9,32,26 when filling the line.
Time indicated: 11,22,58
